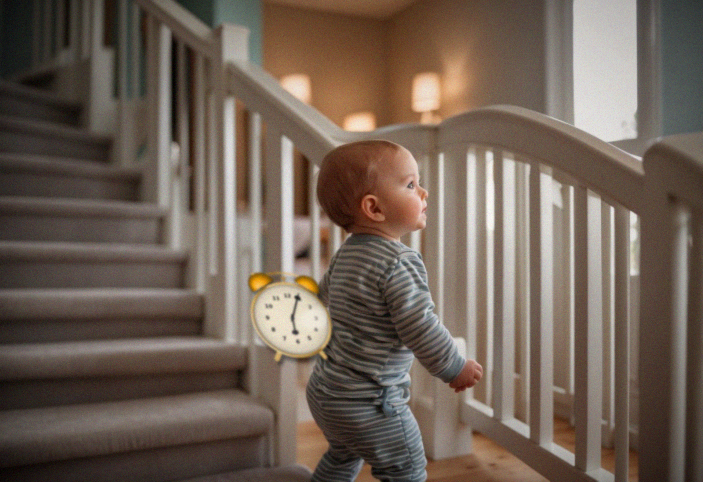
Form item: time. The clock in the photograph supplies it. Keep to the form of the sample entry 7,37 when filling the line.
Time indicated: 6,04
